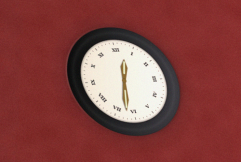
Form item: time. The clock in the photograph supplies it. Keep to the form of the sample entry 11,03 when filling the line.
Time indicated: 12,32
